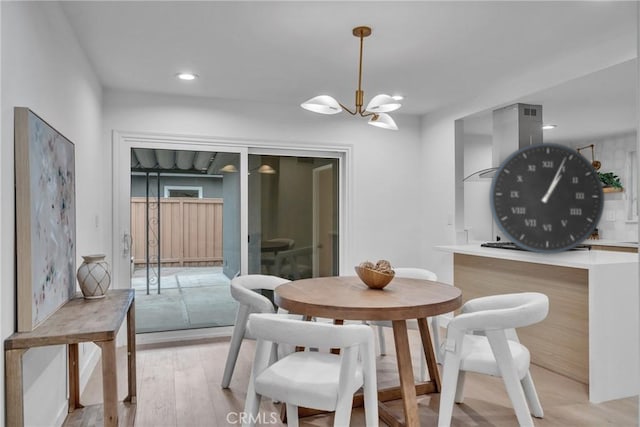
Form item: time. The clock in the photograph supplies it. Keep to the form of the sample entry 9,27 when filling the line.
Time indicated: 1,04
